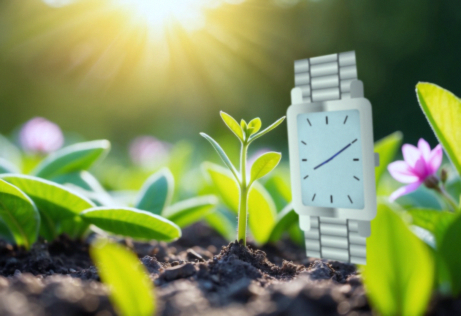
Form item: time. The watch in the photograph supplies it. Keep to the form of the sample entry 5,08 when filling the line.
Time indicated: 8,10
